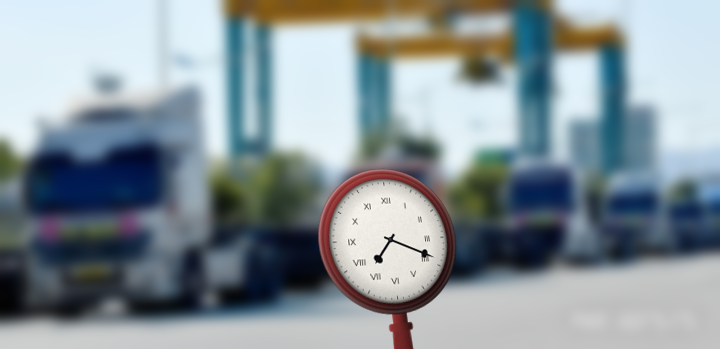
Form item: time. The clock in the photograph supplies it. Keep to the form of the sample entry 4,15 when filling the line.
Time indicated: 7,19
